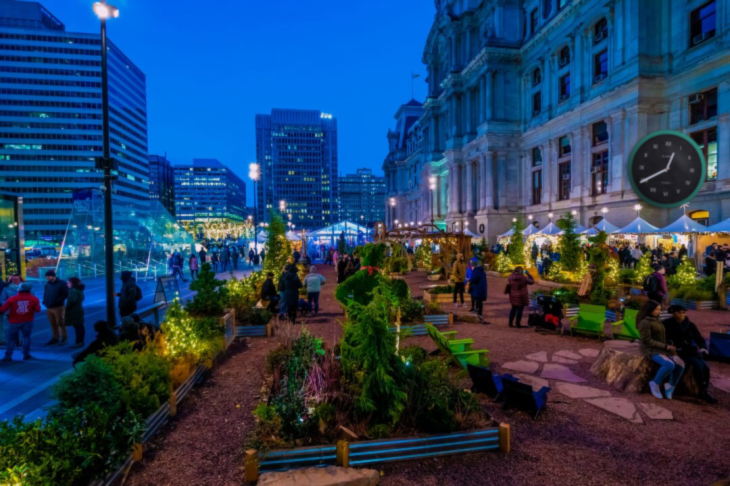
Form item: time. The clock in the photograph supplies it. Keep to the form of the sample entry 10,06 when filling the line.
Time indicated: 12,40
